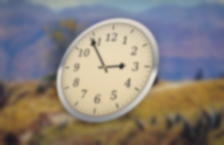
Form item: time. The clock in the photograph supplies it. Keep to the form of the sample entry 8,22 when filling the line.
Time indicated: 2,54
